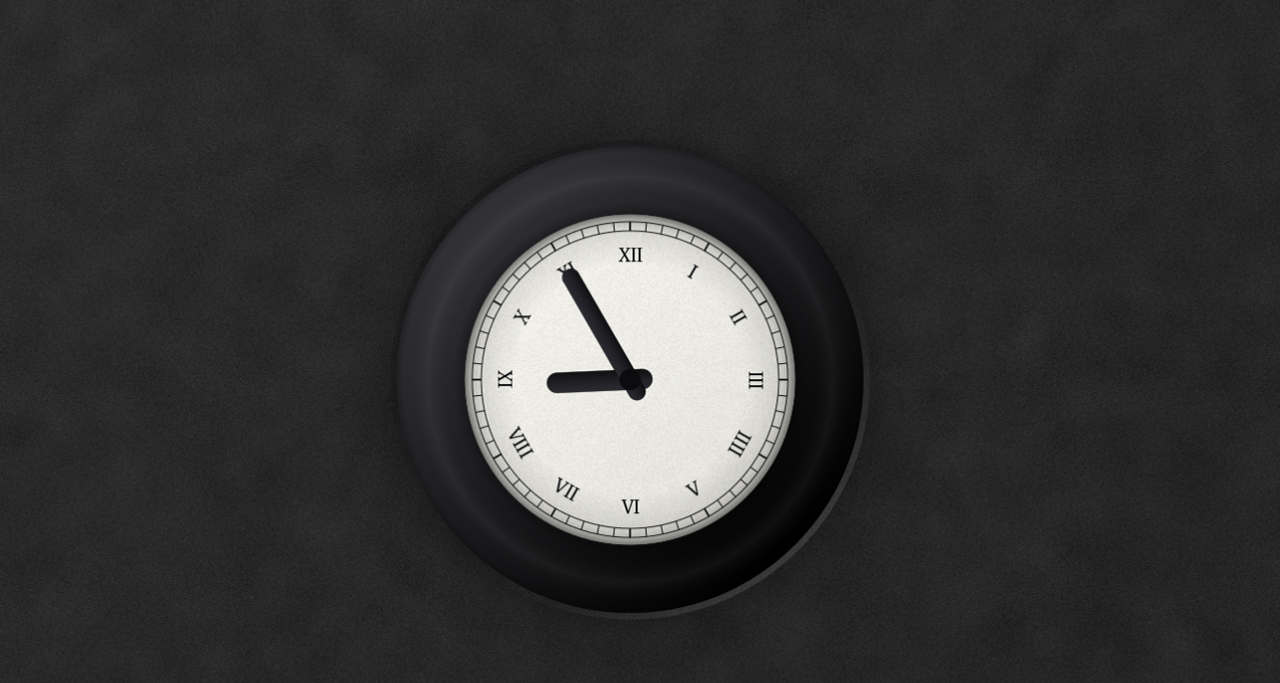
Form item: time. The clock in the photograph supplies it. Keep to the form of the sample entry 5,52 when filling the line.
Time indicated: 8,55
